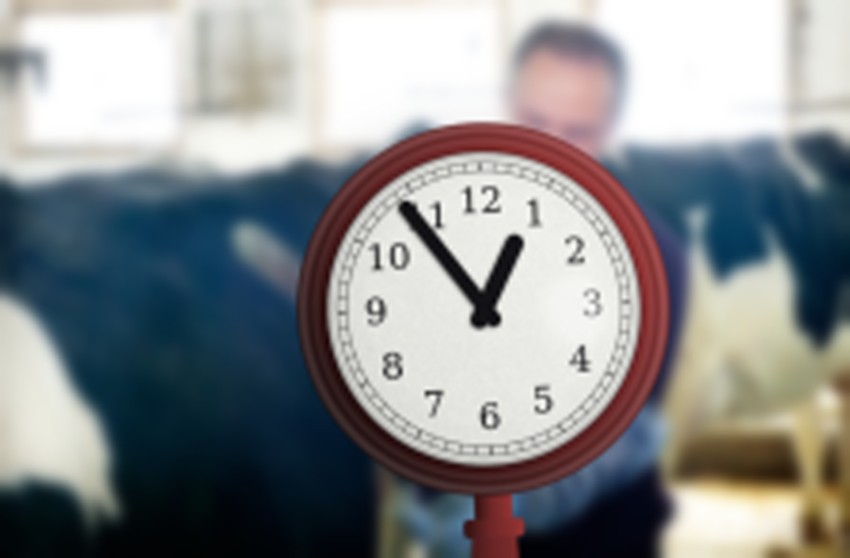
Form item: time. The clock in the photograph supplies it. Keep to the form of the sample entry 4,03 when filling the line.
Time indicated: 12,54
